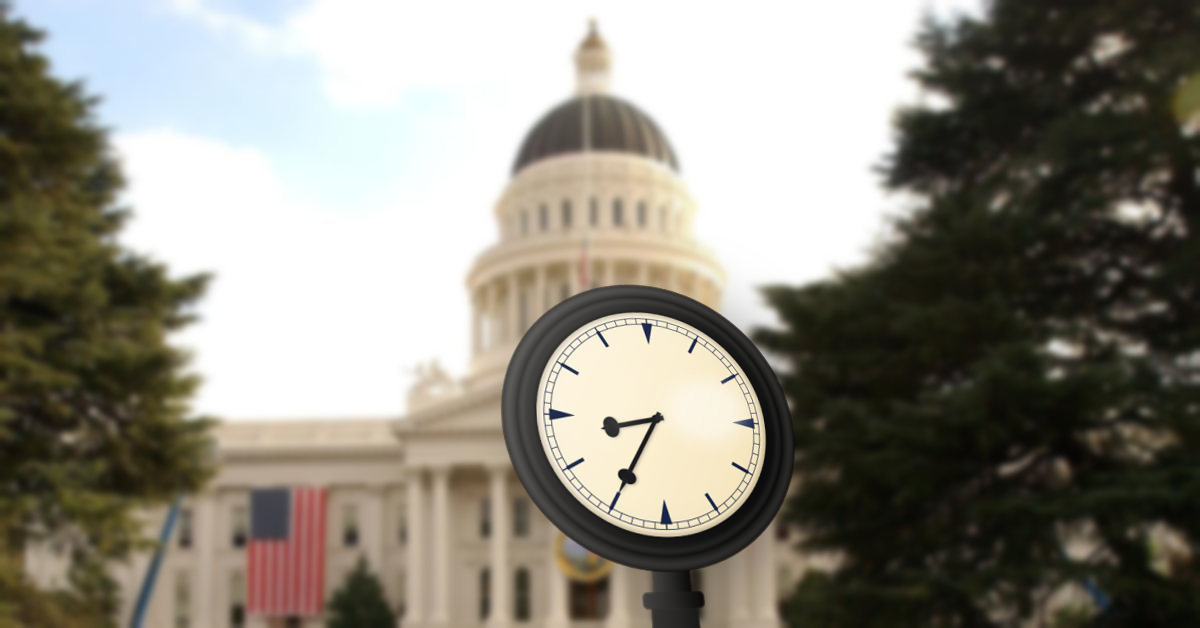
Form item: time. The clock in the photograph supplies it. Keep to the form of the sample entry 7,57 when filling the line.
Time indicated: 8,35
